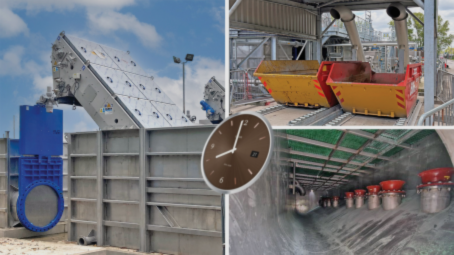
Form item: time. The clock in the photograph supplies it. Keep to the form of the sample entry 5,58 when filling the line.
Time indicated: 7,59
